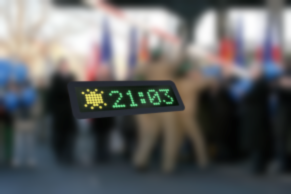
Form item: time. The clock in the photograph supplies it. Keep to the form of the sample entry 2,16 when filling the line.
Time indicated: 21,03
